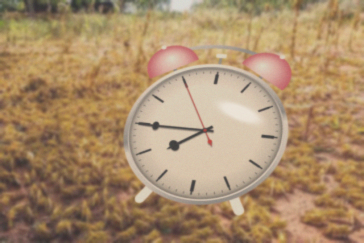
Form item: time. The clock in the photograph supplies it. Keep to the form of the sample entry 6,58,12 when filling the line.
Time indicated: 7,44,55
